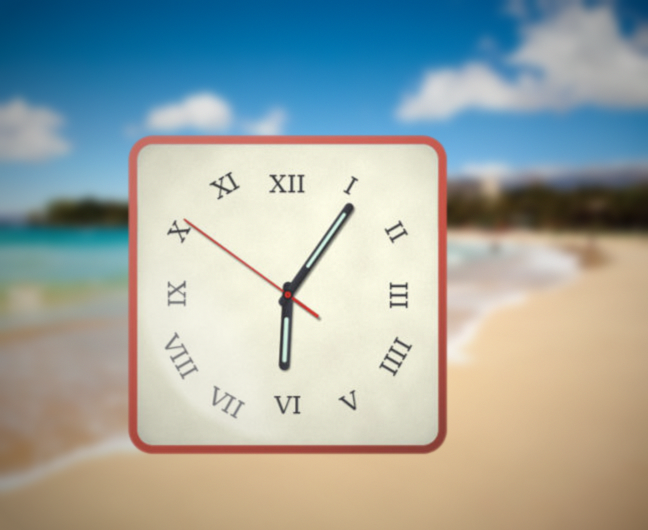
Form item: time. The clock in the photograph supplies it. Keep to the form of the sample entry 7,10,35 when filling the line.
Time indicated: 6,05,51
